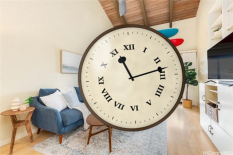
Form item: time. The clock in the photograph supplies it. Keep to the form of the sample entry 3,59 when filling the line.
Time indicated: 11,13
